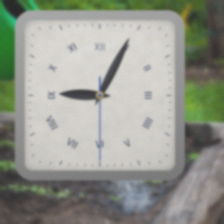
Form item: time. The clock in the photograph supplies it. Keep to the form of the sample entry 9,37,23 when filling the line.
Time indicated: 9,04,30
